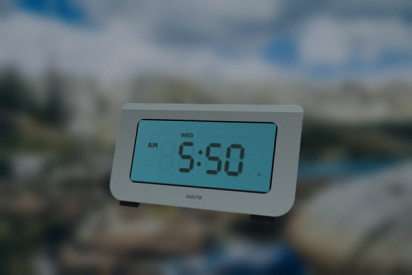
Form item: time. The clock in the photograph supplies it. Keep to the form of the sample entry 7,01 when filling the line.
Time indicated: 5,50
